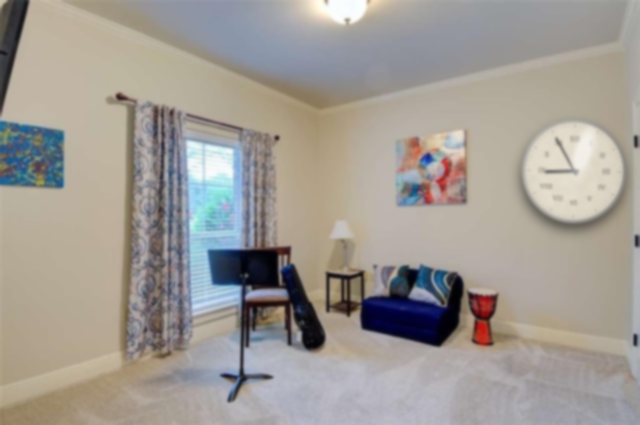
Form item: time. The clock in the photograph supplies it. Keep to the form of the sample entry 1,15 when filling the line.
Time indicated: 8,55
